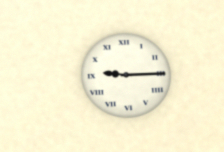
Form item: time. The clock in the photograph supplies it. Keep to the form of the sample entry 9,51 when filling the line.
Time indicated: 9,15
